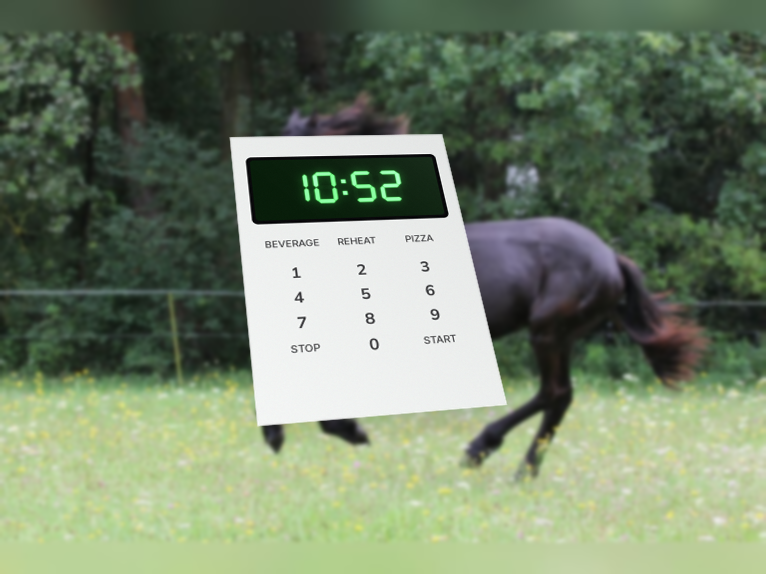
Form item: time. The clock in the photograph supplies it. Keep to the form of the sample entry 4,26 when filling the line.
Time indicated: 10,52
